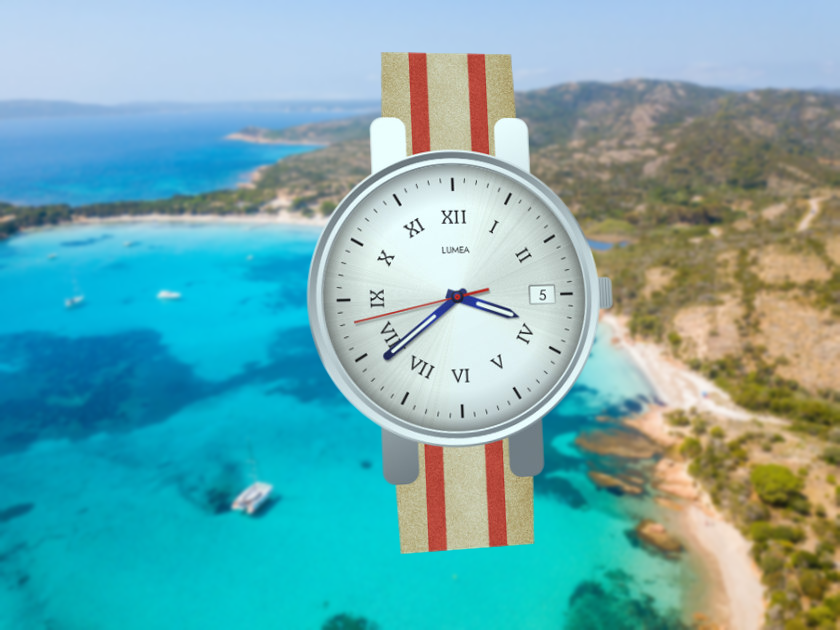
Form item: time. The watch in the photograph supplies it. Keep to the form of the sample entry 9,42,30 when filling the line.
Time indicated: 3,38,43
